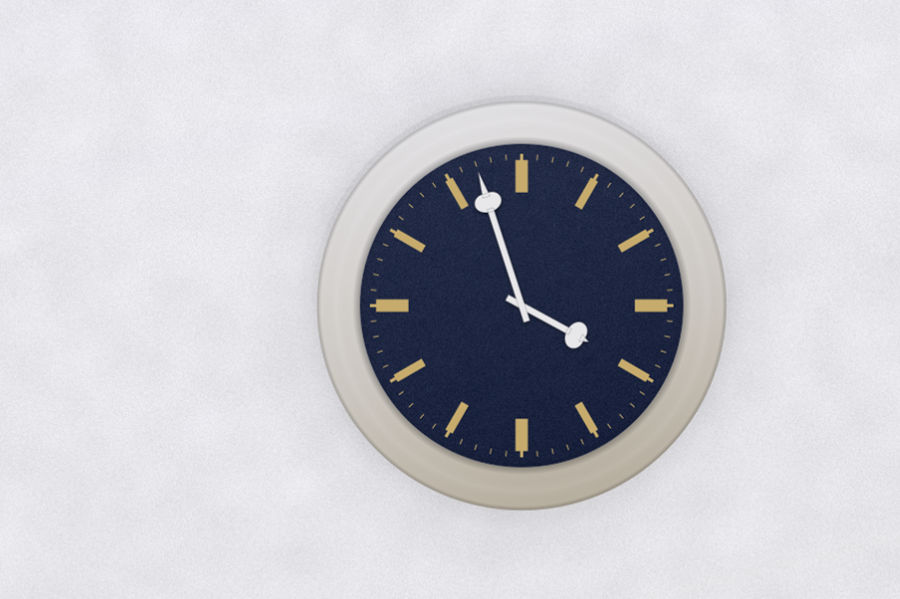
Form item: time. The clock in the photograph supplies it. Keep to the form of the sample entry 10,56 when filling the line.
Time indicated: 3,57
